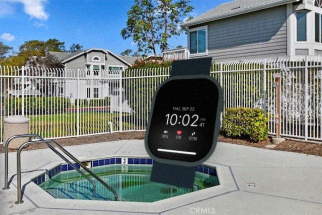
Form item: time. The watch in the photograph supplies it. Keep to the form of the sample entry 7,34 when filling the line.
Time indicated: 10,02
